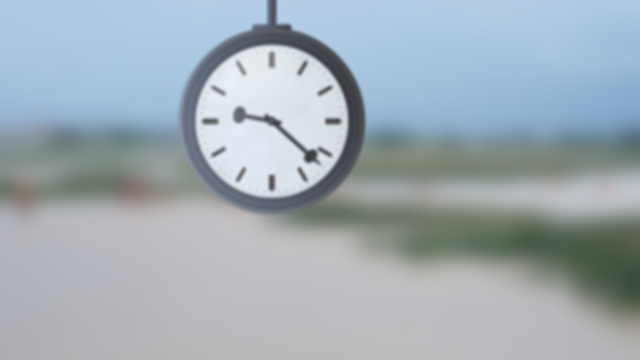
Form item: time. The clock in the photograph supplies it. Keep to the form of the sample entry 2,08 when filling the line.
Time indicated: 9,22
